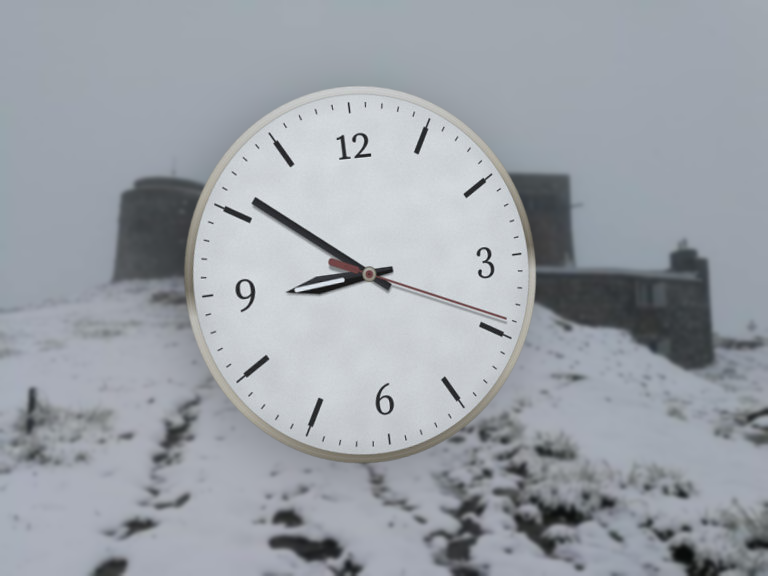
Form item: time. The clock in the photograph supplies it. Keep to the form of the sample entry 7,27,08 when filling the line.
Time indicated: 8,51,19
